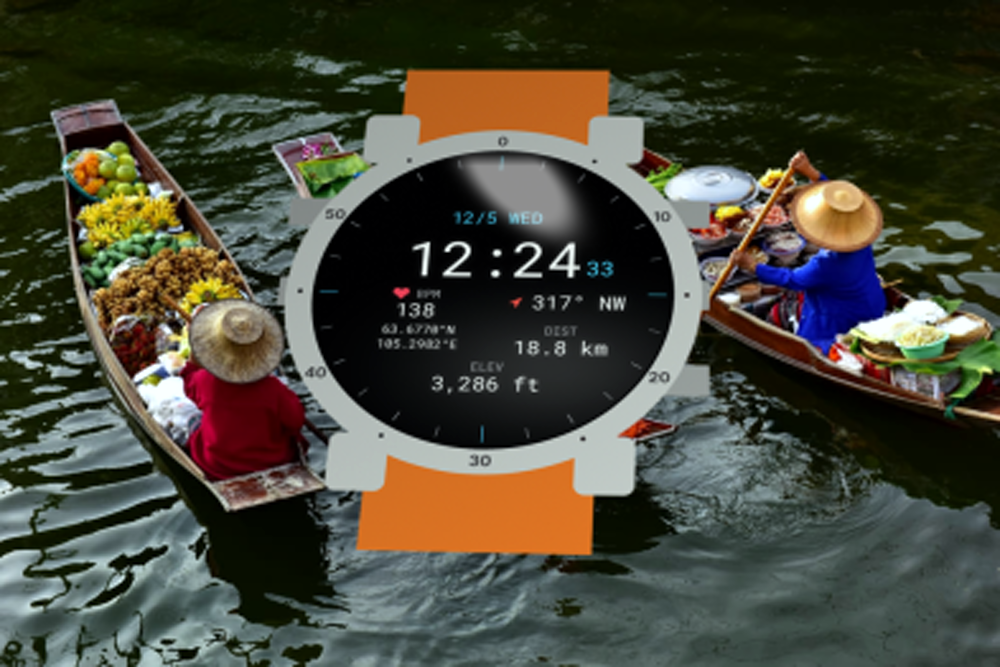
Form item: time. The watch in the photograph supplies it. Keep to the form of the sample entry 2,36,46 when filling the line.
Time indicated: 12,24,33
